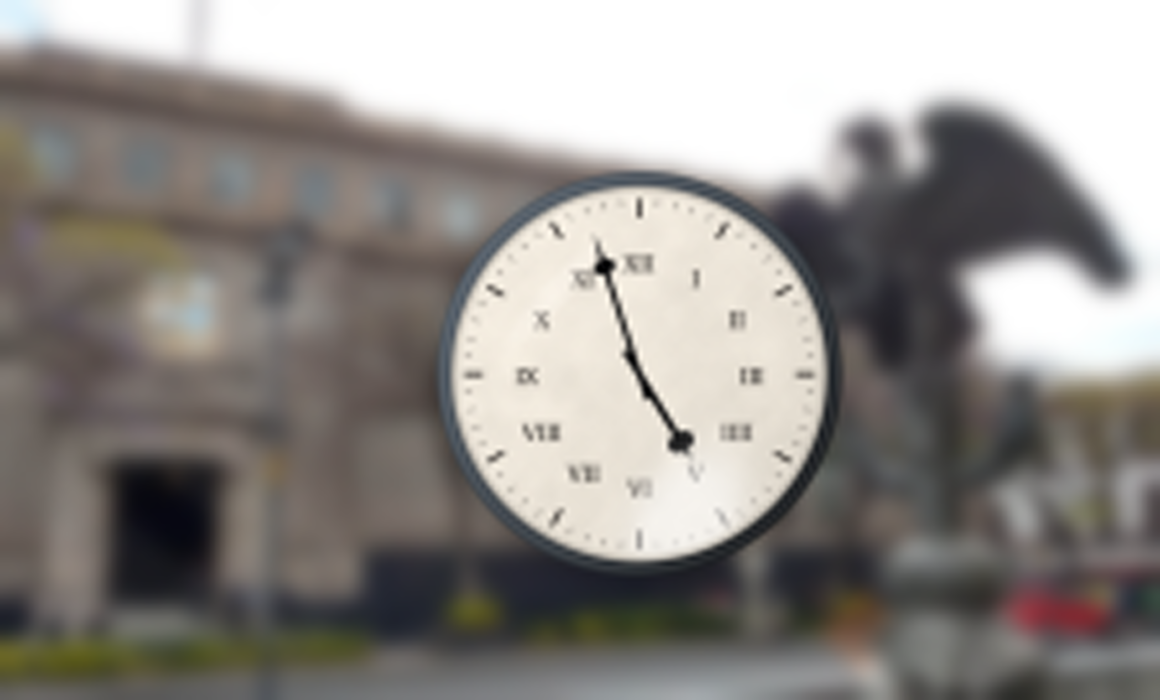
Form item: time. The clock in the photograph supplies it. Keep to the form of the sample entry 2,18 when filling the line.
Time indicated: 4,57
